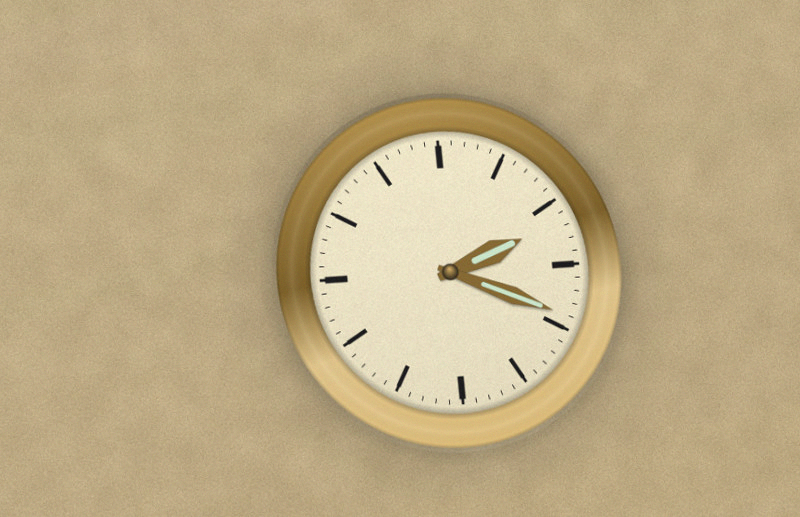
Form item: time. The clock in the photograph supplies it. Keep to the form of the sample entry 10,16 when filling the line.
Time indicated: 2,19
